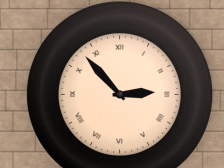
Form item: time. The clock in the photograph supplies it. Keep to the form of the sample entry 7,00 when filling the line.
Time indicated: 2,53
